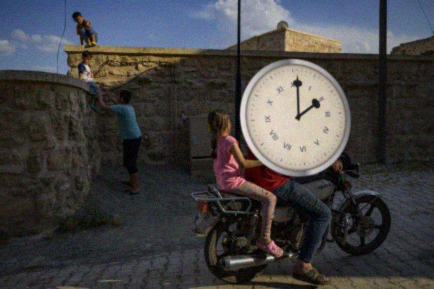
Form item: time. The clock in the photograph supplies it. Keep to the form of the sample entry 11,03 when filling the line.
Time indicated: 2,01
